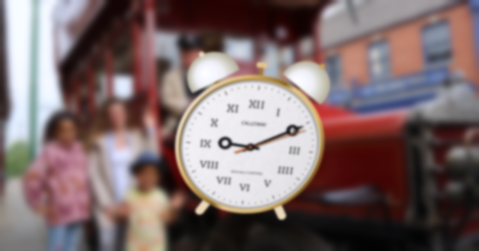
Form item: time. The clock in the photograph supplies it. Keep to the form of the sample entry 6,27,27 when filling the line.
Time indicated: 9,10,11
